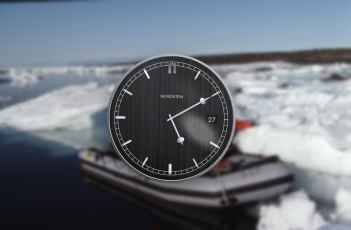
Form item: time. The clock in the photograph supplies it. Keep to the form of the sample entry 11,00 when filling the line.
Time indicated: 5,10
